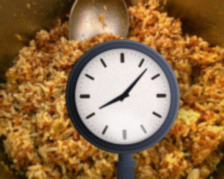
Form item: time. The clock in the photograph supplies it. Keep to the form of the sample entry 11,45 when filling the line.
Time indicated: 8,07
